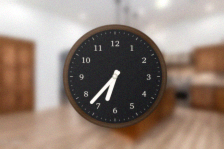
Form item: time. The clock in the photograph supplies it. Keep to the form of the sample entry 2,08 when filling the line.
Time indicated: 6,37
